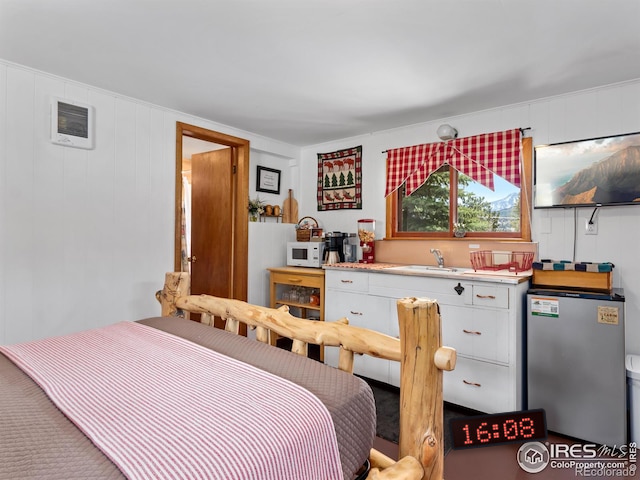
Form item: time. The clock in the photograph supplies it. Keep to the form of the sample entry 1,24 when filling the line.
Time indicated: 16,08
